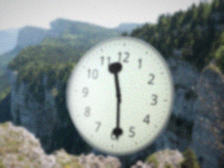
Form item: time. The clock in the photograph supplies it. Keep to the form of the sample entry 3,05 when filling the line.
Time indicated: 11,29
